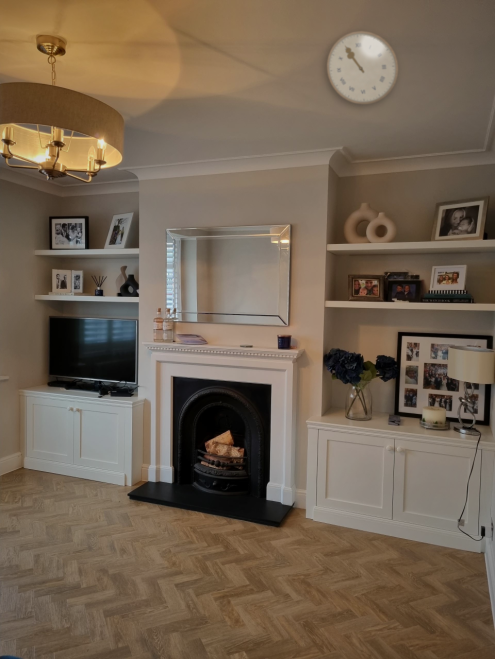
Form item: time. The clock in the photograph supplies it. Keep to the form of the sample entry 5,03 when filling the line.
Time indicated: 10,55
